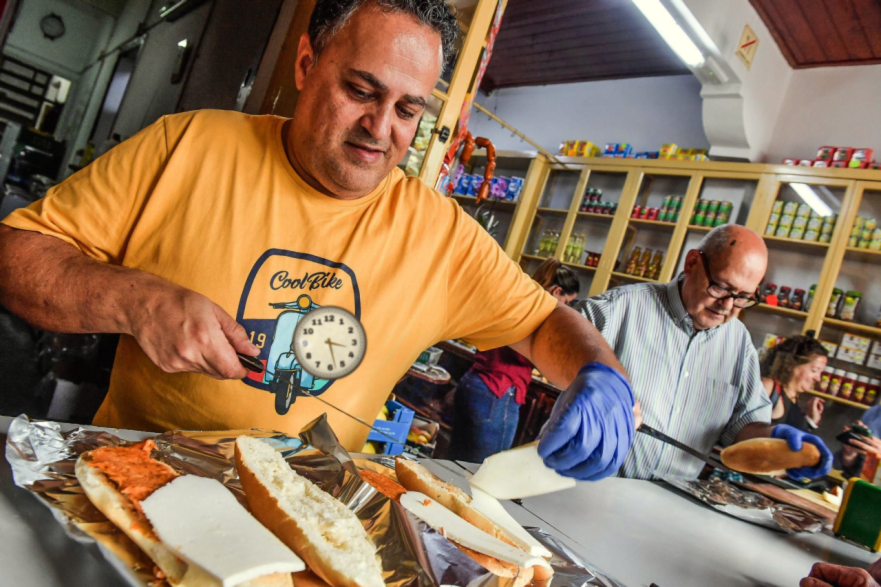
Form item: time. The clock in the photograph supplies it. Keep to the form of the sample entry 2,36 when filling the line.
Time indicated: 3,28
